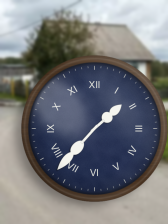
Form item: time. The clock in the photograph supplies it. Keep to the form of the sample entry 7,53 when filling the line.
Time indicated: 1,37
